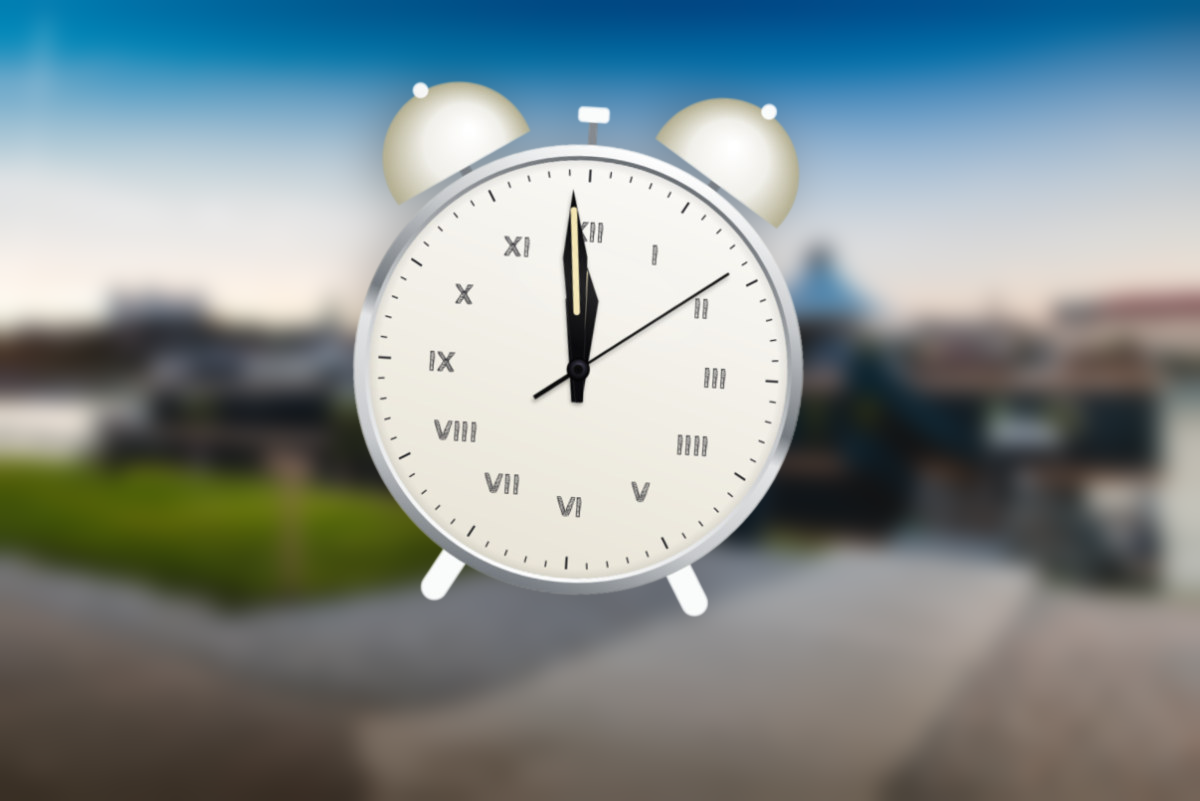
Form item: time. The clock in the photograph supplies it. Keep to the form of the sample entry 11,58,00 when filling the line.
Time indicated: 11,59,09
